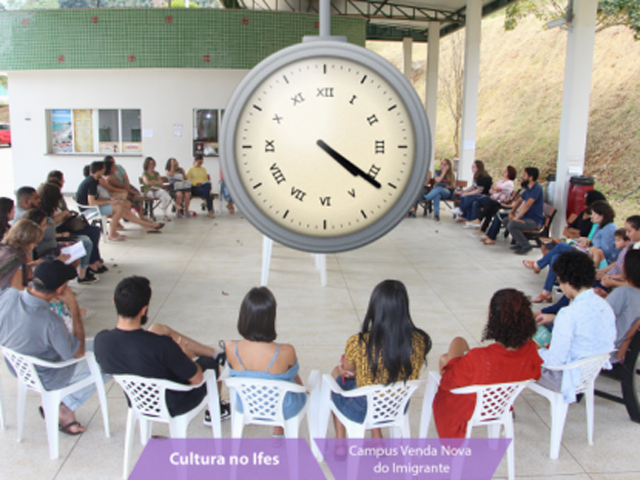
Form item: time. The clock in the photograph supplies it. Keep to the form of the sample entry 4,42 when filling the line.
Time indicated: 4,21
